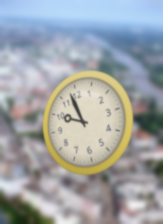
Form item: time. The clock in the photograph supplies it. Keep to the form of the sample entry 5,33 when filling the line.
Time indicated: 9,58
